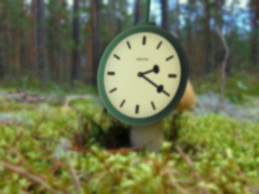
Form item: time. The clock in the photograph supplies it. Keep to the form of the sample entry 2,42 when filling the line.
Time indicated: 2,20
